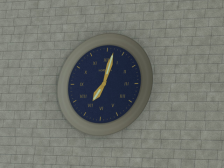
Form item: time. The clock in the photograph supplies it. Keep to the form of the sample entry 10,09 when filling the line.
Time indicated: 7,02
